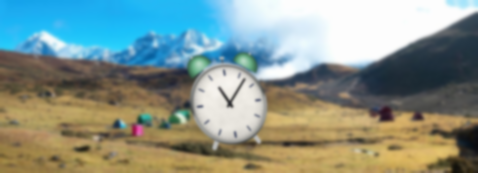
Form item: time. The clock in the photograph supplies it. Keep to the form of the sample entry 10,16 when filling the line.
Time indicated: 11,07
